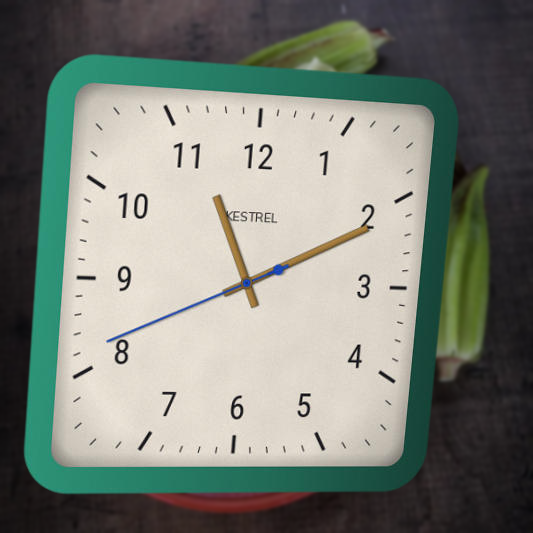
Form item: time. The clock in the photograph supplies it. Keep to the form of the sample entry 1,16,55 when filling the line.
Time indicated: 11,10,41
